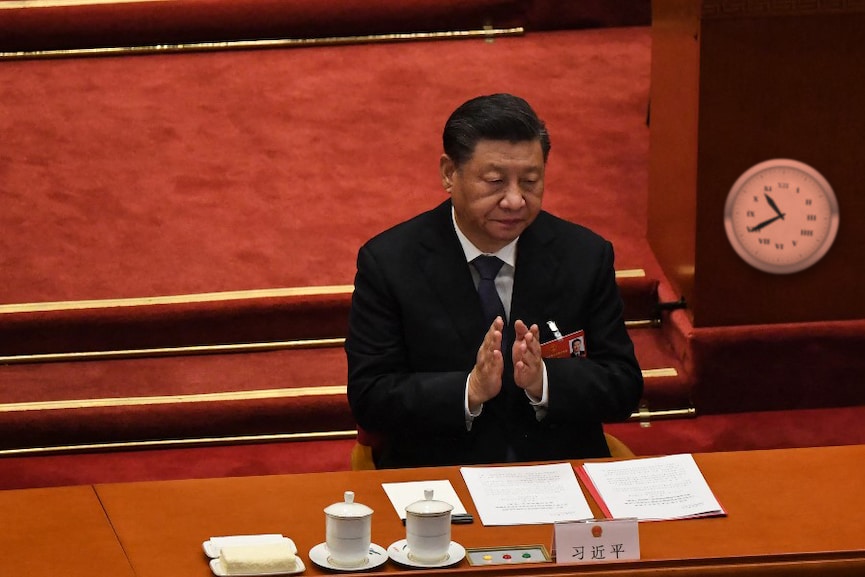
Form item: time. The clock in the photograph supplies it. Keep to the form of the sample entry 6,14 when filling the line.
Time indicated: 10,40
